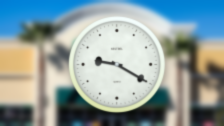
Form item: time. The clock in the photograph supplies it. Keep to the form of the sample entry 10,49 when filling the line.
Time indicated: 9,20
